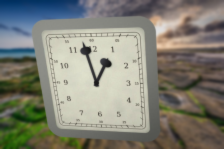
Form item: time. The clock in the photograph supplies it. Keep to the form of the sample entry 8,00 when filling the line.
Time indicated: 12,58
